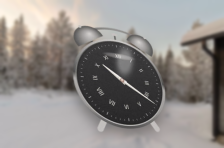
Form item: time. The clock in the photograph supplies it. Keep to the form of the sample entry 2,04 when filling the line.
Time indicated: 10,21
